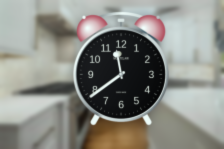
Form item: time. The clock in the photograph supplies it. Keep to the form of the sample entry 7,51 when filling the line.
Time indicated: 11,39
